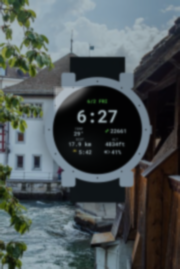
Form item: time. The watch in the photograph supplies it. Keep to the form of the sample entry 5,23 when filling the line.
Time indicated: 6,27
